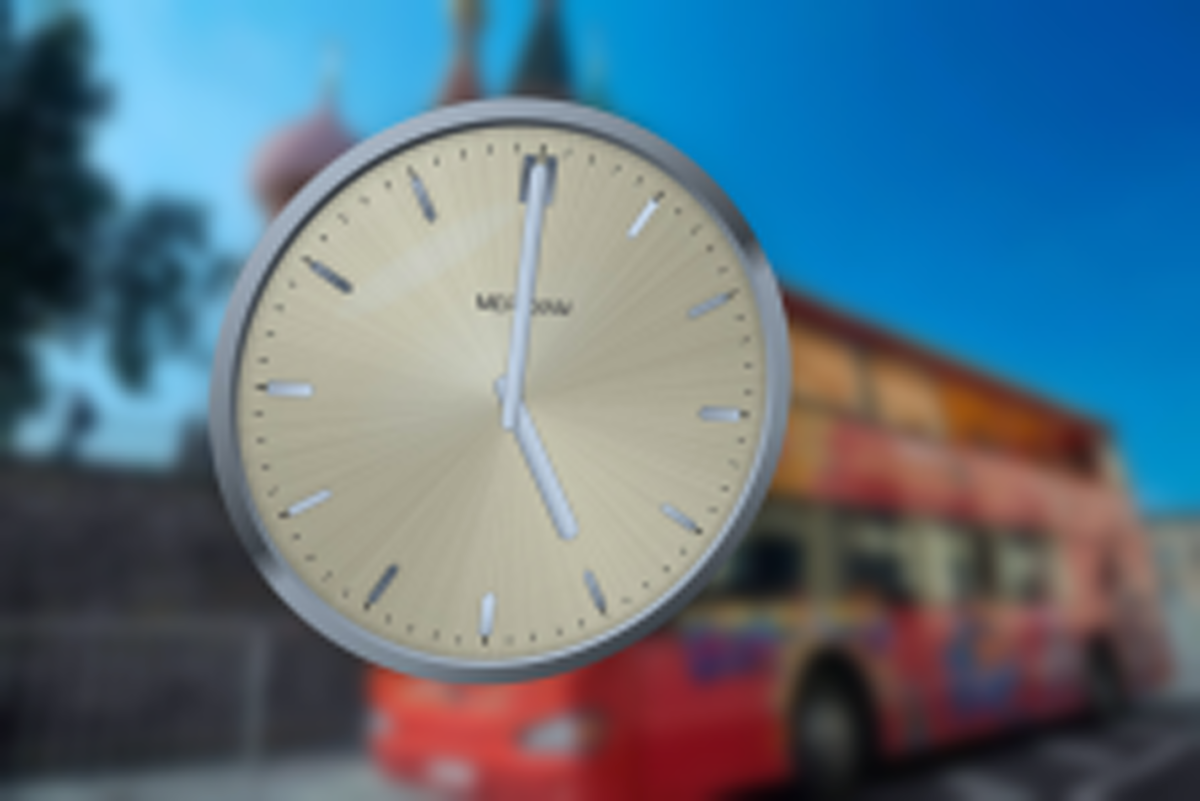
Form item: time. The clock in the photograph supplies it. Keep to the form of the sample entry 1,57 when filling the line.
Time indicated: 5,00
